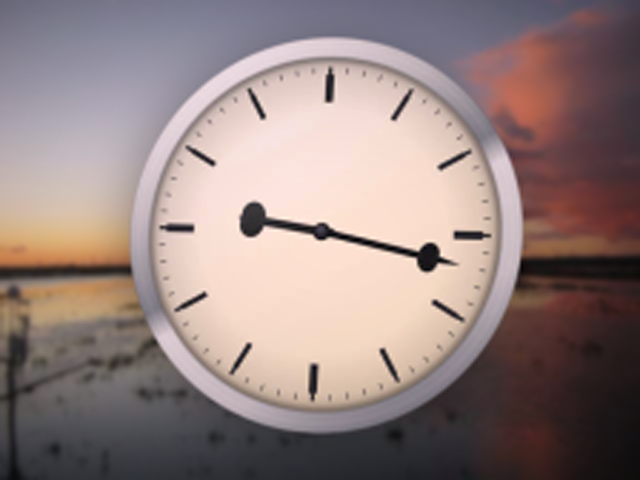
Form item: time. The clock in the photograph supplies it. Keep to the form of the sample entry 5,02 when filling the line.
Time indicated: 9,17
